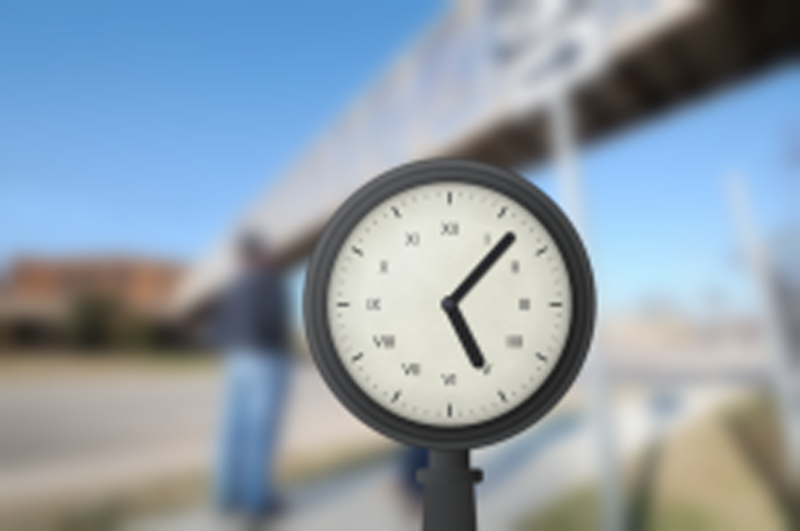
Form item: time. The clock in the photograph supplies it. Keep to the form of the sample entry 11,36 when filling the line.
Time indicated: 5,07
